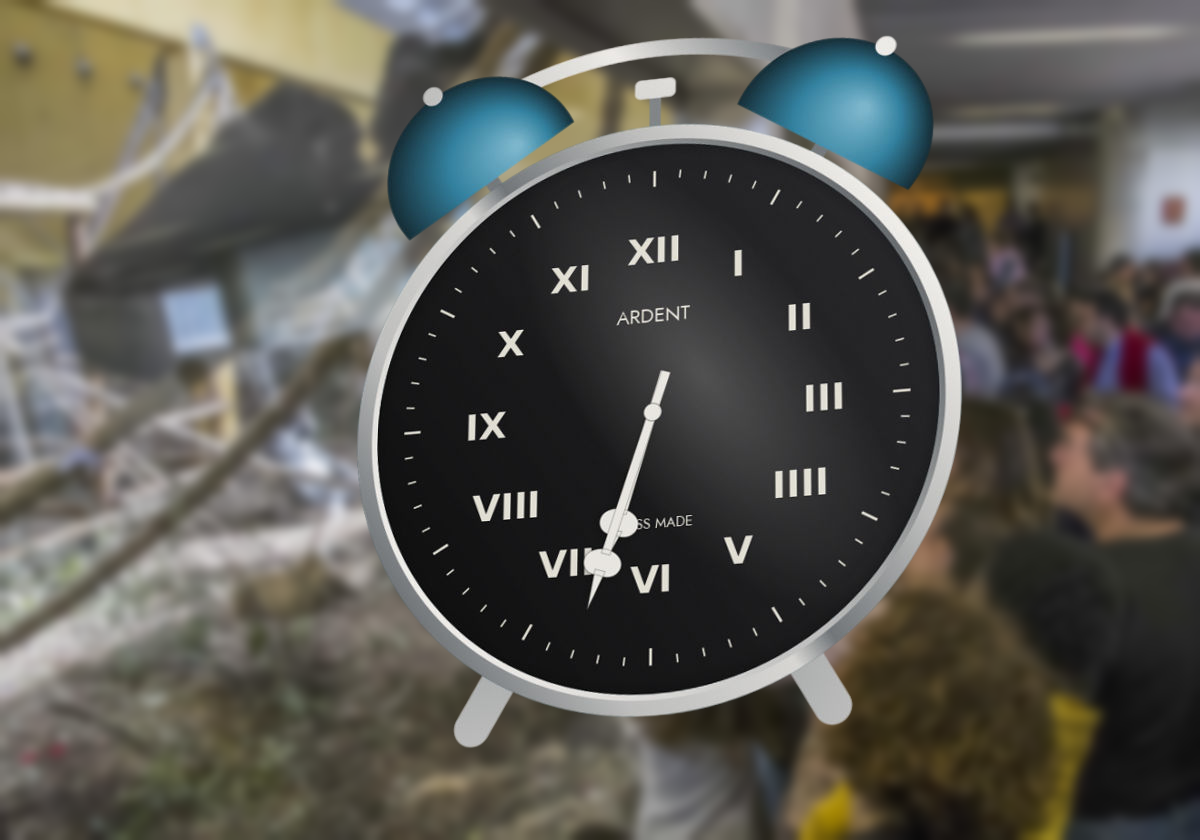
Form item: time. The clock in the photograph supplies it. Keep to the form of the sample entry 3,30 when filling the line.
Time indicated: 6,33
